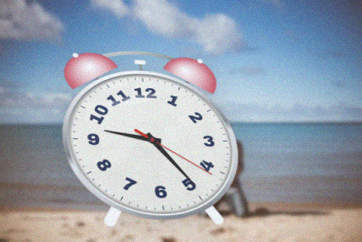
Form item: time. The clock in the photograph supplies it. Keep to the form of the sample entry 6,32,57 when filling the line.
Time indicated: 9,24,21
